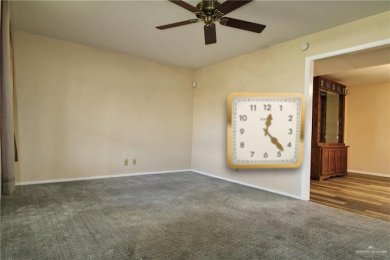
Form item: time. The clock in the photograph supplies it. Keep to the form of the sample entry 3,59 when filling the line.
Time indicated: 12,23
